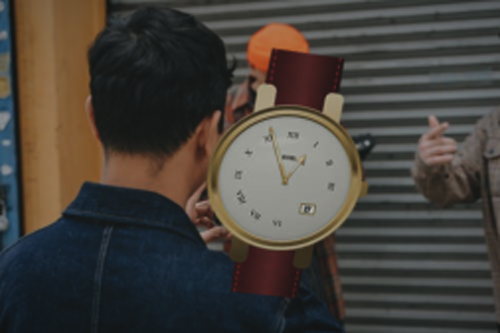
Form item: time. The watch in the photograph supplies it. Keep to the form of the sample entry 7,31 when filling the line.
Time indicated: 12,56
